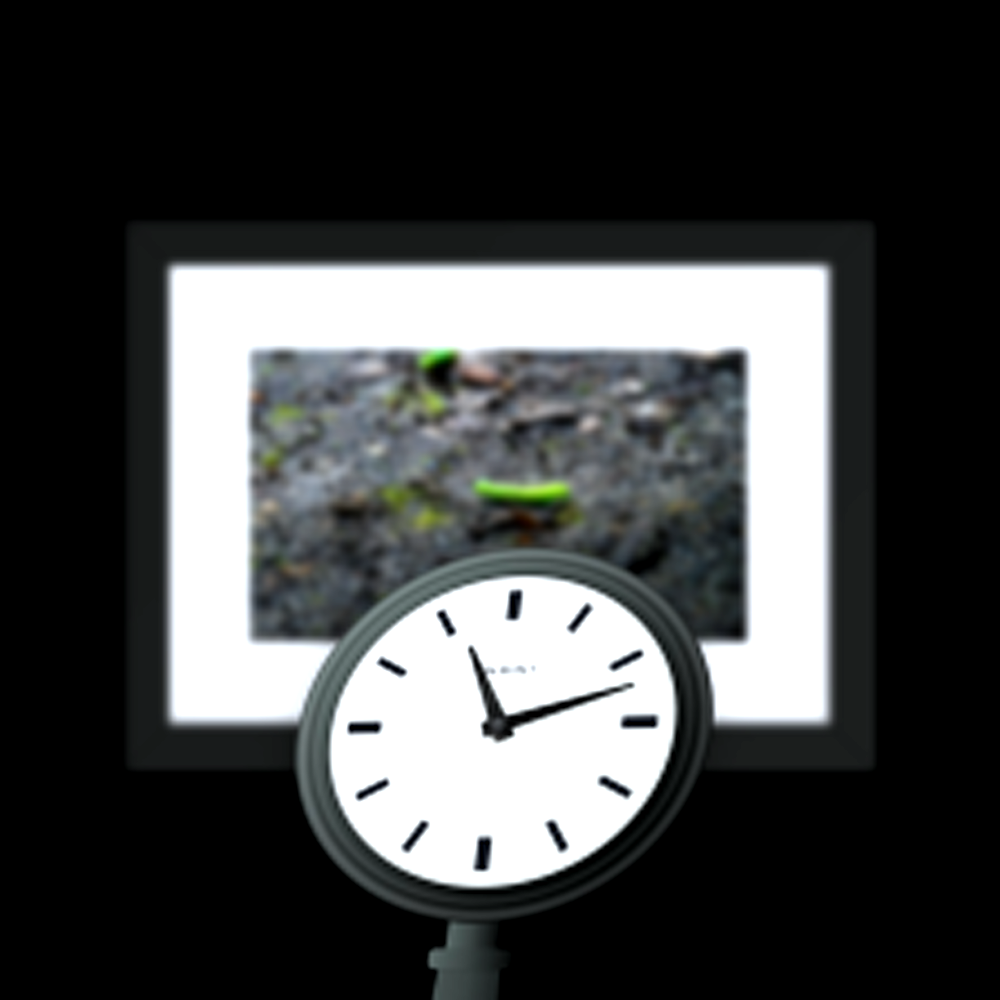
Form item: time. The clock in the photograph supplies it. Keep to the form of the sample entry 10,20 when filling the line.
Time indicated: 11,12
